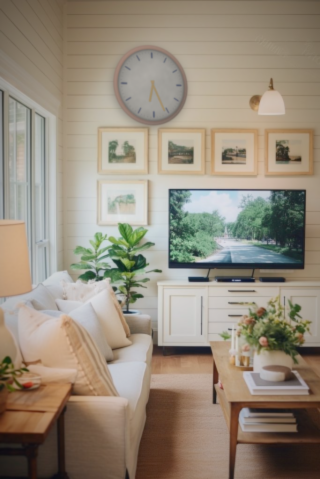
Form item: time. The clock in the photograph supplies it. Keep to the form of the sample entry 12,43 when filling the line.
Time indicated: 6,26
